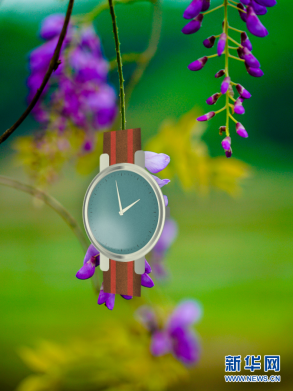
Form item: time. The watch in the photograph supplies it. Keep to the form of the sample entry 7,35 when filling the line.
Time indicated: 1,58
